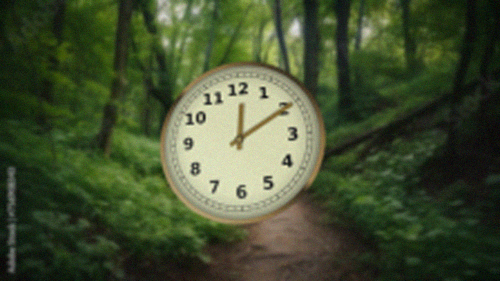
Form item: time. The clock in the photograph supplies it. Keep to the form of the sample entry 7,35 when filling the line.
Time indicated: 12,10
